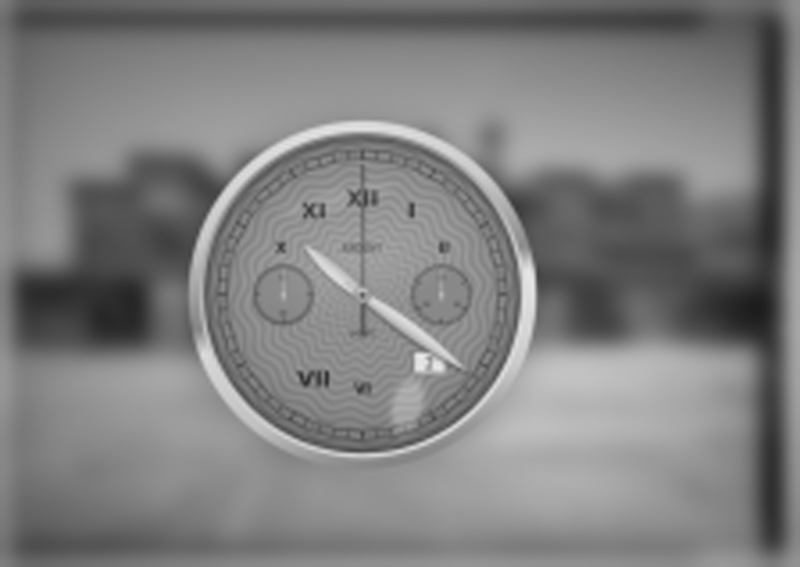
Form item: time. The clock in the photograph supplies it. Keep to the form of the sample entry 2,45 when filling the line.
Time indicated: 10,21
